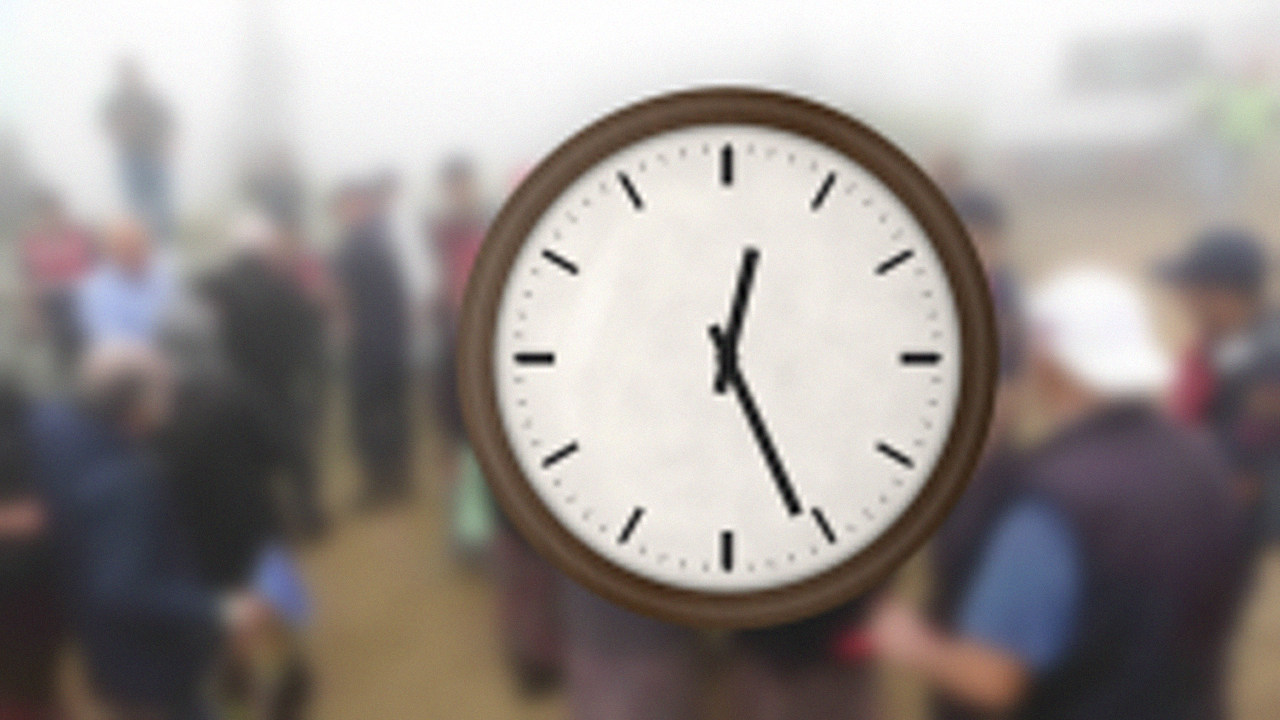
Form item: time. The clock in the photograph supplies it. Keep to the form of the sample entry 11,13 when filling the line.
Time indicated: 12,26
